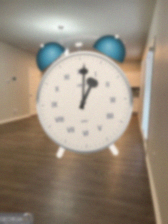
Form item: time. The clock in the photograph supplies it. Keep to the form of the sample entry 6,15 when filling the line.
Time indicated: 1,01
